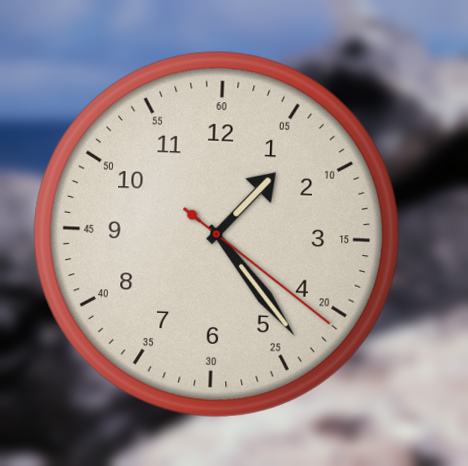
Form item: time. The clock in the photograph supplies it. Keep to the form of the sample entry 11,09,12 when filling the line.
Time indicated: 1,23,21
